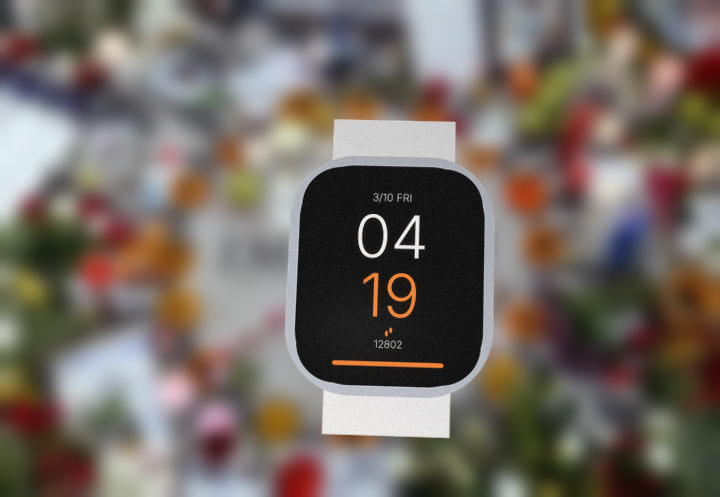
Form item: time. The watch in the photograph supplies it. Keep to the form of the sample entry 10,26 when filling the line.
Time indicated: 4,19
